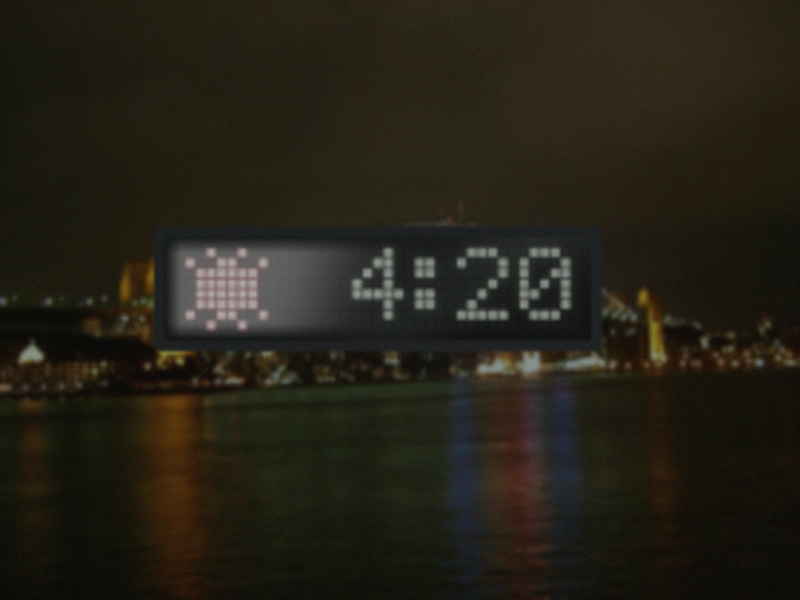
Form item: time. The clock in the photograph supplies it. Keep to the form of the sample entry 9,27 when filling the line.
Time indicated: 4,20
